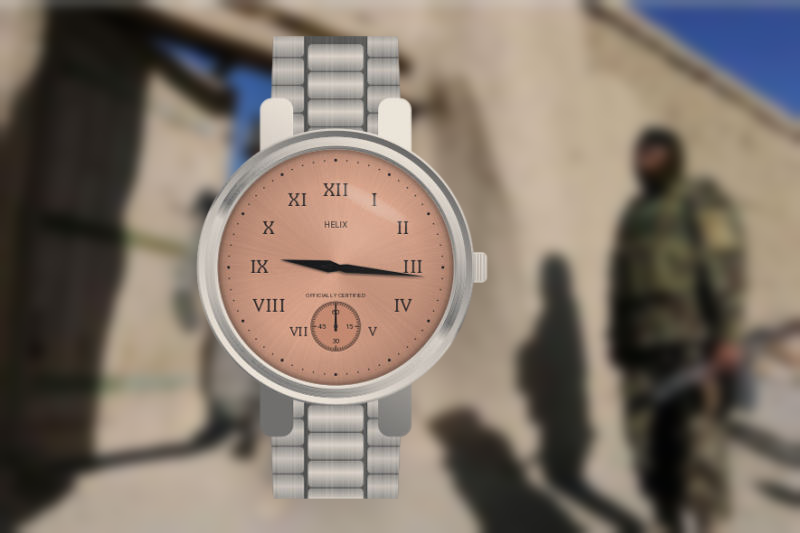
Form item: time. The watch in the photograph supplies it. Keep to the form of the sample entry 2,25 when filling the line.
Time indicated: 9,16
